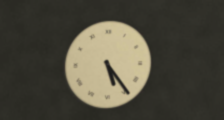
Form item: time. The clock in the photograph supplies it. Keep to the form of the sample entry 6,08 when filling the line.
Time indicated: 5,24
